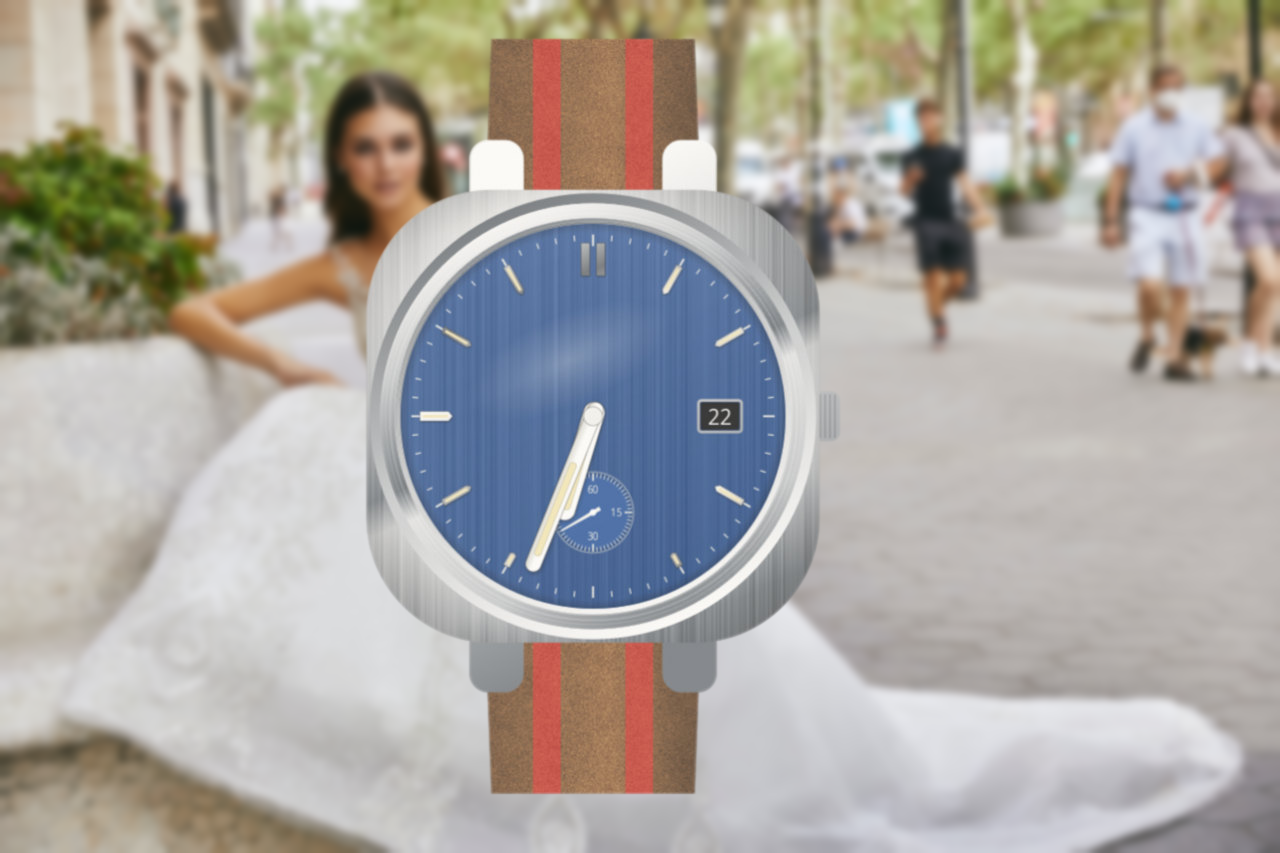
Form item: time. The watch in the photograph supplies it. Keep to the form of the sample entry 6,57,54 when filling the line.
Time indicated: 6,33,40
